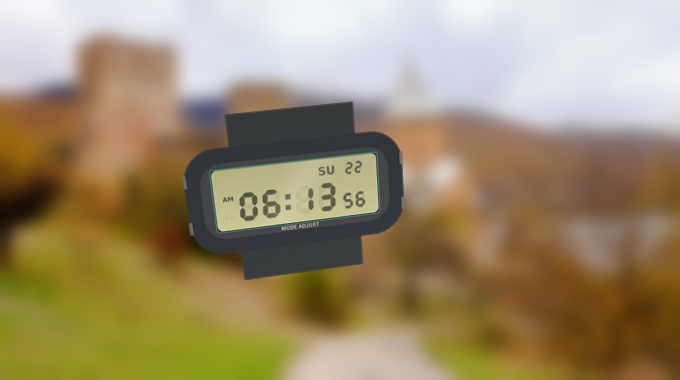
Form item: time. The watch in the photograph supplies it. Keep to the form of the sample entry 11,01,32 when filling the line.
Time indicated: 6,13,56
